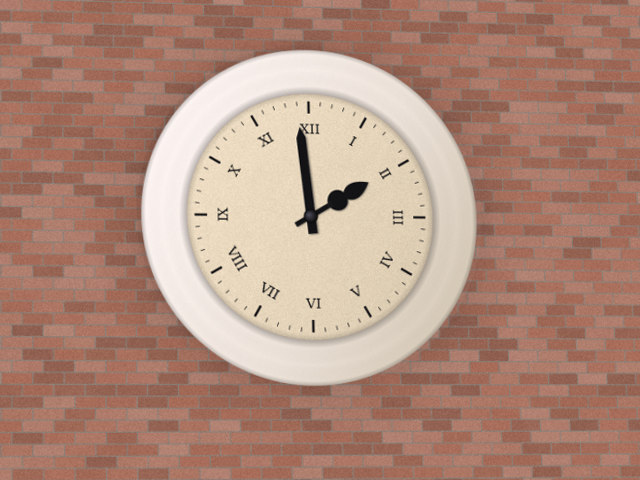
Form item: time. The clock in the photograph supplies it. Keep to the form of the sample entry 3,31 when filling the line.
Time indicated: 1,59
